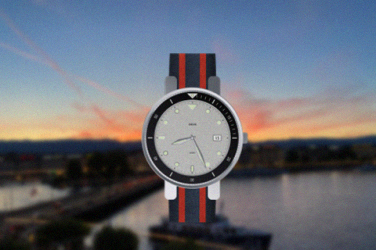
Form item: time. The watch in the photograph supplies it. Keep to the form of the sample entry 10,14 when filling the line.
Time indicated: 8,26
